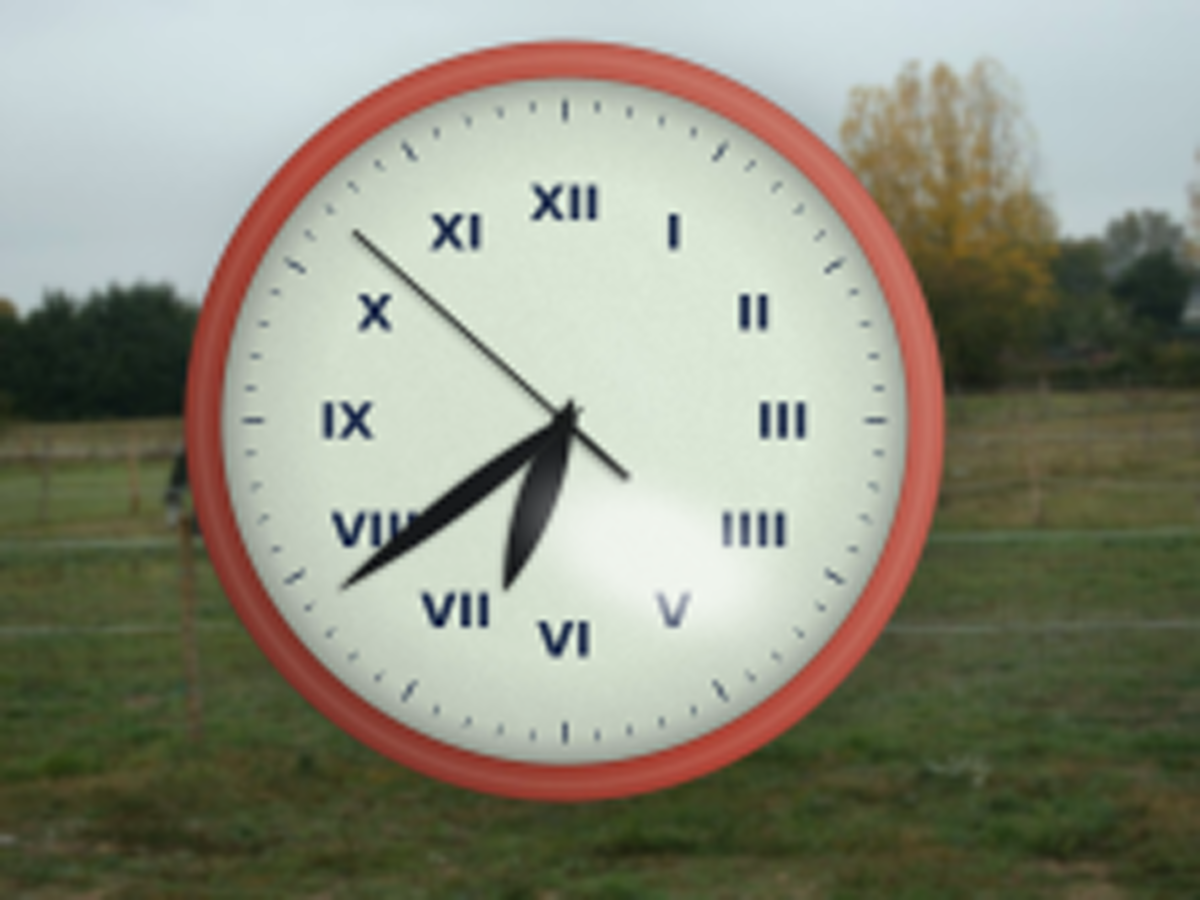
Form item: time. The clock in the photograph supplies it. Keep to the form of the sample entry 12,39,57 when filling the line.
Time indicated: 6,38,52
